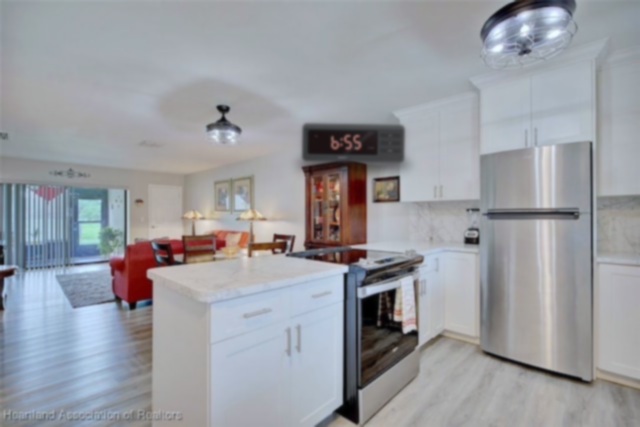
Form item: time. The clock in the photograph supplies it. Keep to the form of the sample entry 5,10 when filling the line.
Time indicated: 6,55
